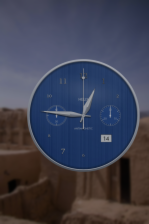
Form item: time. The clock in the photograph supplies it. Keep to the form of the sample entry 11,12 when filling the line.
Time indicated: 12,46
